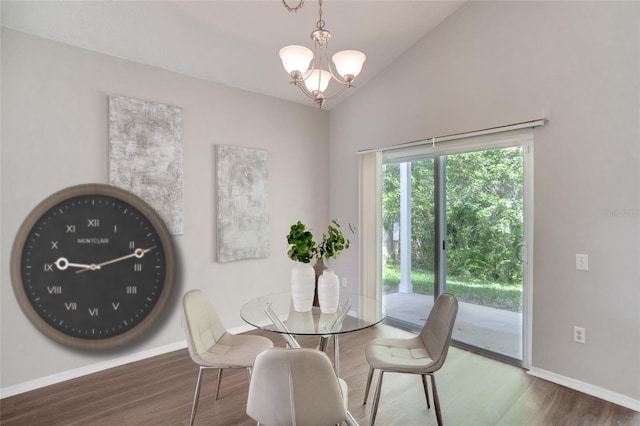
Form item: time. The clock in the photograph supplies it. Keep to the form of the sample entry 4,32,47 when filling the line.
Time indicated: 9,12,12
